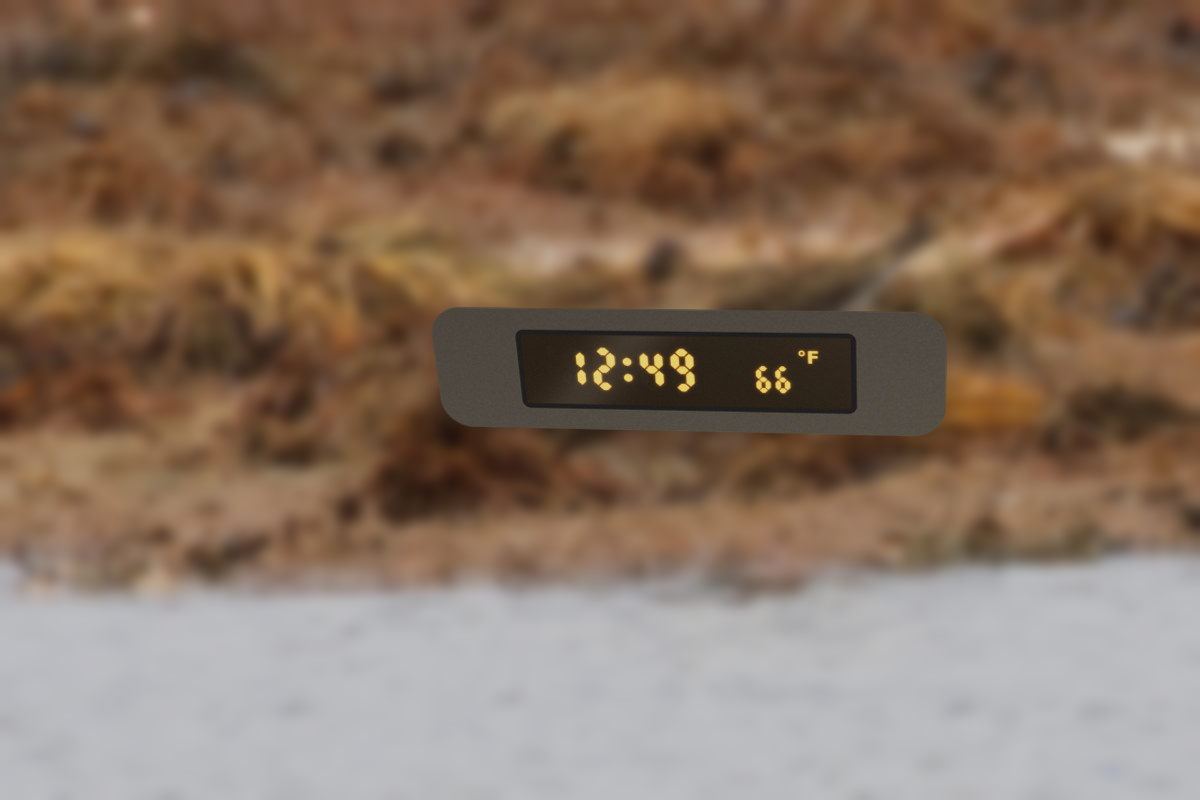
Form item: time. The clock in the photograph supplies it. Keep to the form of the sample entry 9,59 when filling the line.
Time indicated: 12,49
